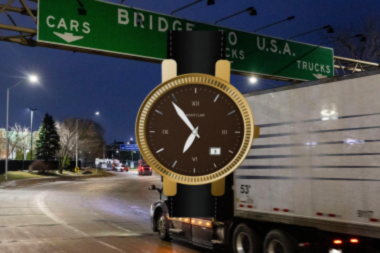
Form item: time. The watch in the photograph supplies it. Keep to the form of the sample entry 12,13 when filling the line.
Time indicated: 6,54
